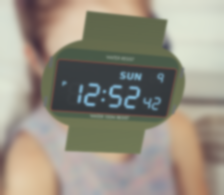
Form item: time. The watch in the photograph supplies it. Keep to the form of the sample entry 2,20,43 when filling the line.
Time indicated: 12,52,42
